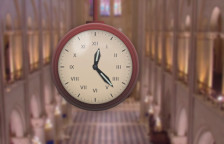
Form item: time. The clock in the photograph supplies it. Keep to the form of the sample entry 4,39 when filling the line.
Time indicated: 12,23
